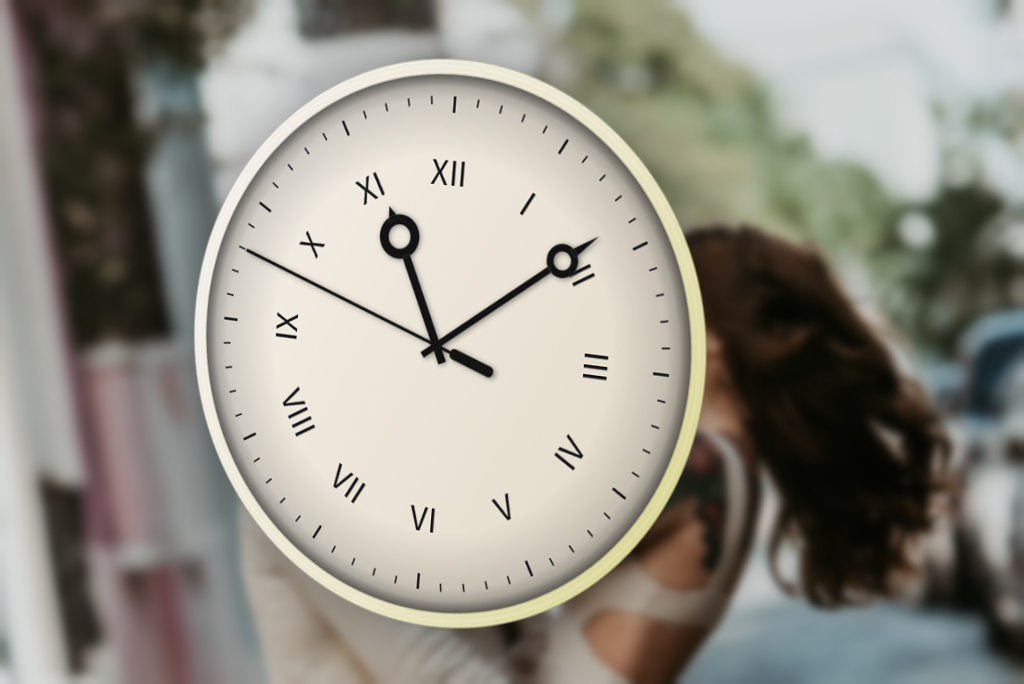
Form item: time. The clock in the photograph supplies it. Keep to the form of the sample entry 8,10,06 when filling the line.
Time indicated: 11,08,48
